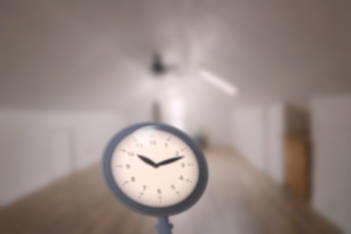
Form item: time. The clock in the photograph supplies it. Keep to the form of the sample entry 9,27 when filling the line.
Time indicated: 10,12
